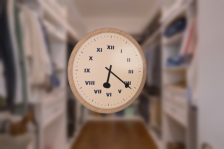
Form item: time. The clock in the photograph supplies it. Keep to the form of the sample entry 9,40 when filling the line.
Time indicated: 6,21
